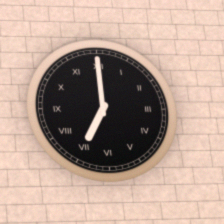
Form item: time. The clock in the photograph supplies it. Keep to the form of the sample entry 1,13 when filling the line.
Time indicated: 7,00
